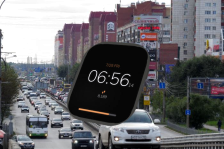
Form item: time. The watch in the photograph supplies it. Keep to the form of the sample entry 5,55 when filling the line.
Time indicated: 6,56
